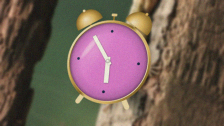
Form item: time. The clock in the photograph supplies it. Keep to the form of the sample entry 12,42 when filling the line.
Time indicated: 5,54
